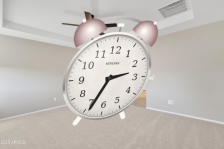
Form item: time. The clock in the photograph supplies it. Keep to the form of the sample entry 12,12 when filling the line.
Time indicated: 2,34
